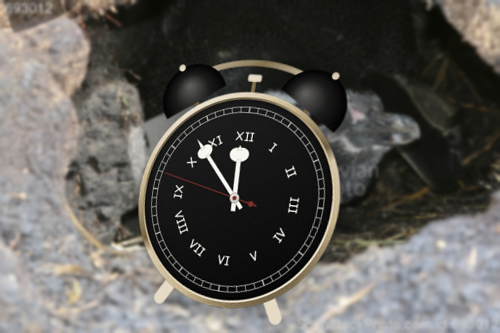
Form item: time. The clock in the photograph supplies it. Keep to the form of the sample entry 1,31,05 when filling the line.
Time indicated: 11,52,47
